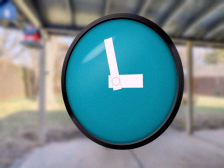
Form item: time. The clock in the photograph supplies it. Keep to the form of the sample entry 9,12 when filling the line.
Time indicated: 2,58
